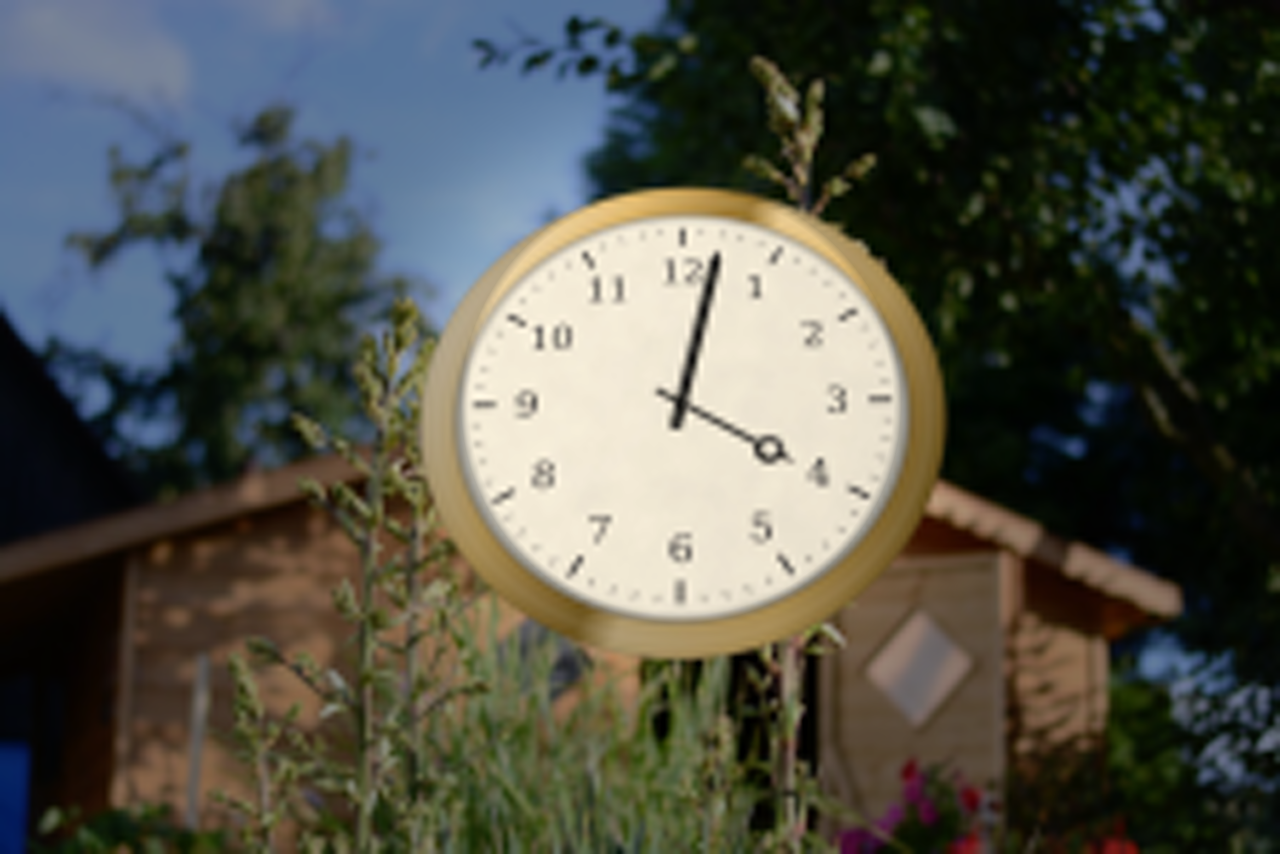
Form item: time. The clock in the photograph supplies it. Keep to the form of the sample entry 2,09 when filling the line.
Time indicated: 4,02
